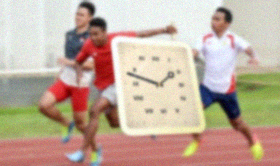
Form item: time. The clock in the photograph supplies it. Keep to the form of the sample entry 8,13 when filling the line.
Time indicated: 1,48
